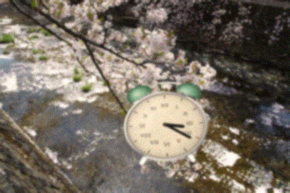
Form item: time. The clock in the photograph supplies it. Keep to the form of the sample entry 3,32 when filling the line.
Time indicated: 3,21
